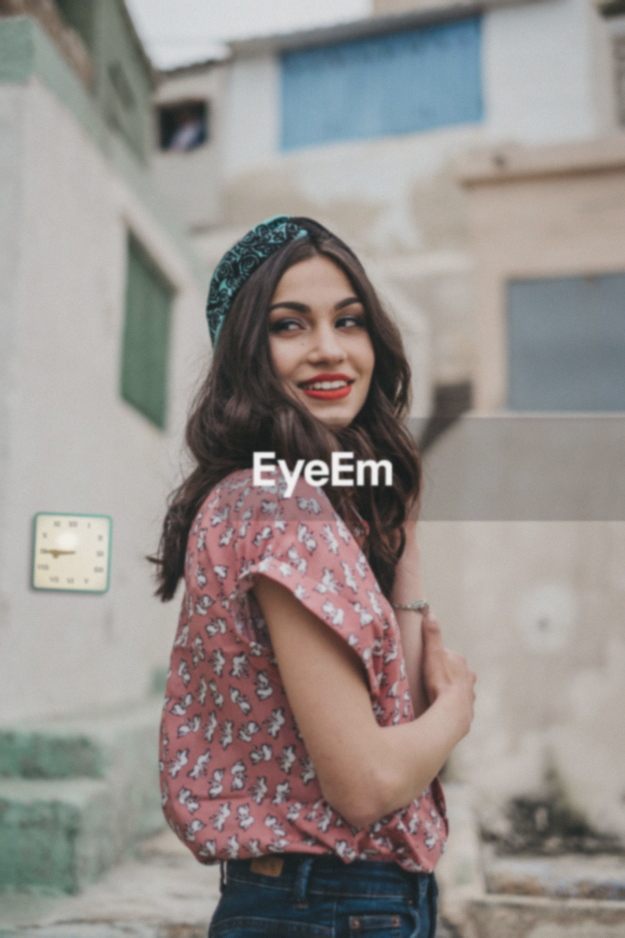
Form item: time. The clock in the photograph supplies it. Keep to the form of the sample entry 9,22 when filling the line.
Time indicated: 8,45
